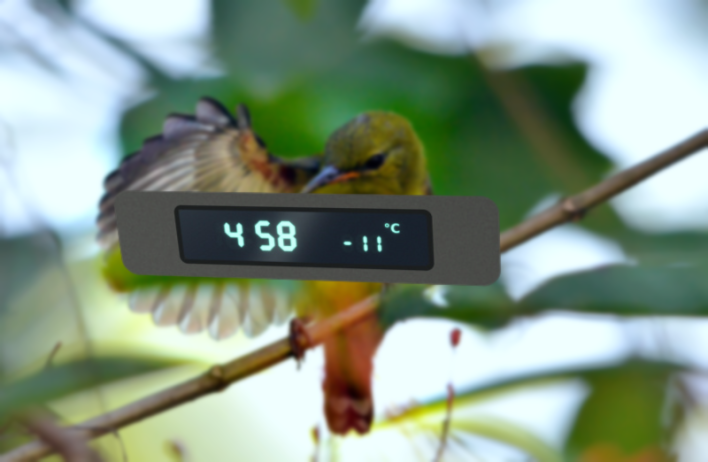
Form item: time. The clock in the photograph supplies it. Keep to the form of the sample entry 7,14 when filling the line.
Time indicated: 4,58
